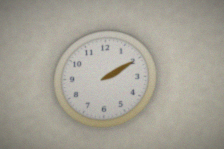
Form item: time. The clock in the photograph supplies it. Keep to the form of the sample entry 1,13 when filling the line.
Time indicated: 2,10
